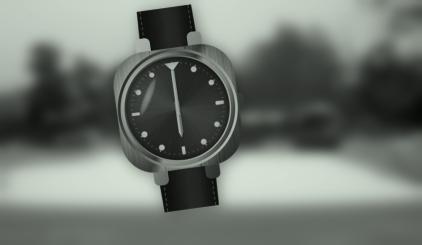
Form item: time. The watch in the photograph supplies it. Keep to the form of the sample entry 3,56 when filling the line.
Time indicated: 6,00
